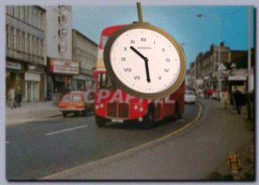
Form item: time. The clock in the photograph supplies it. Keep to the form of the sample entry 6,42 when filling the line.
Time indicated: 10,30
